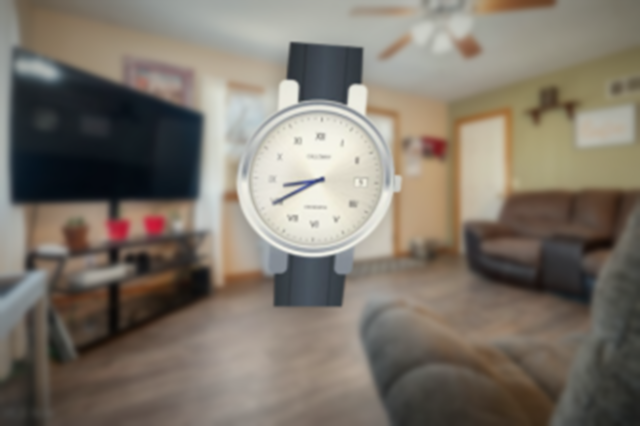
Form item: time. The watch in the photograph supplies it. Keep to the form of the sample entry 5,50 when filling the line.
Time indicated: 8,40
